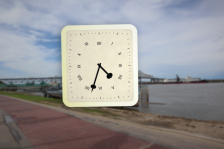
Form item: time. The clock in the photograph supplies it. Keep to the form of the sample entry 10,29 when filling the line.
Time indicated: 4,33
